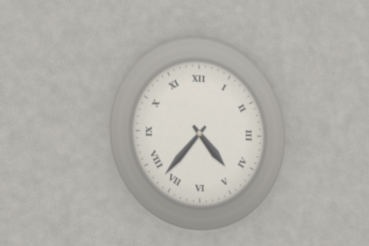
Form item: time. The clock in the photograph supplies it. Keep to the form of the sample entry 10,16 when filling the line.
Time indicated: 4,37
